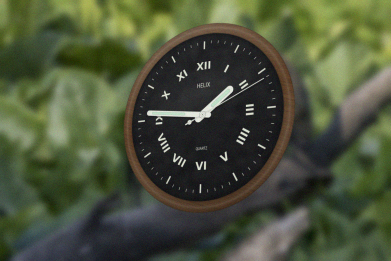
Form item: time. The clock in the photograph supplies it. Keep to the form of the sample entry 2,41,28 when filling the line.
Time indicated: 1,46,11
